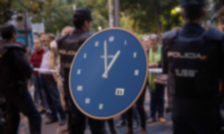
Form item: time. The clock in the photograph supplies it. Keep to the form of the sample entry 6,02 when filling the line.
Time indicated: 12,58
